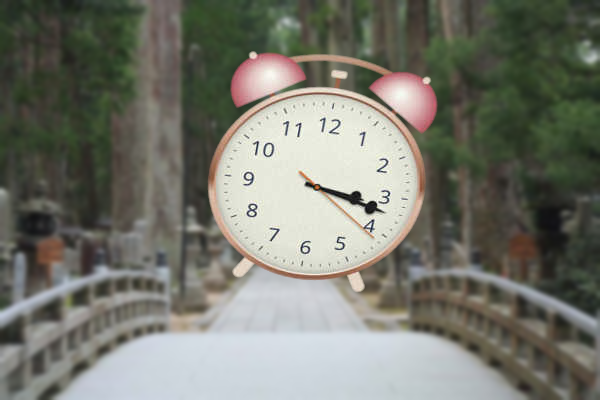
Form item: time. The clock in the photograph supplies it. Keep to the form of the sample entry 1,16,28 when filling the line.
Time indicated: 3,17,21
